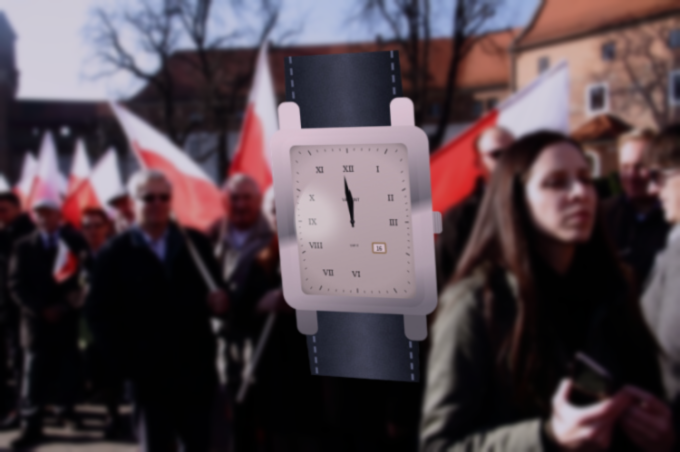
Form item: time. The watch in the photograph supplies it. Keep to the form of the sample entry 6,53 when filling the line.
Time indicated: 11,59
